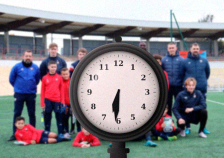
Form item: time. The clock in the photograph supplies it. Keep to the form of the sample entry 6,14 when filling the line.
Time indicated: 6,31
